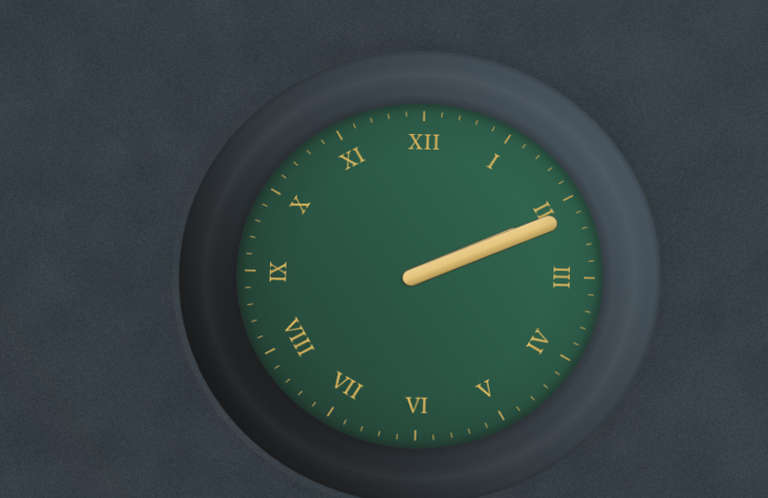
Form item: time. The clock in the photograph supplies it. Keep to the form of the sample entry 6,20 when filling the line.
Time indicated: 2,11
